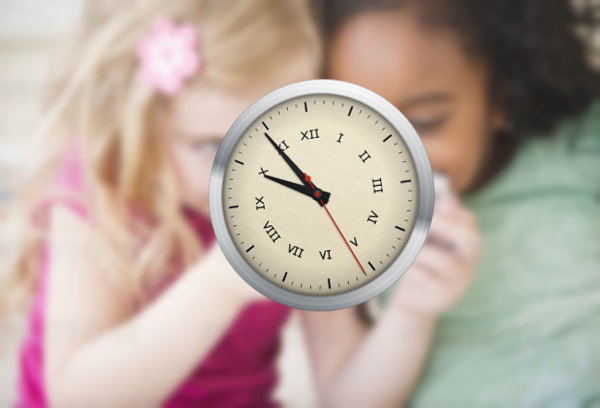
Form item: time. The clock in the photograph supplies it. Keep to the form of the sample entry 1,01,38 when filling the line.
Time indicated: 9,54,26
